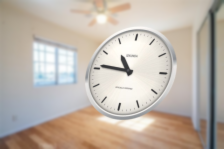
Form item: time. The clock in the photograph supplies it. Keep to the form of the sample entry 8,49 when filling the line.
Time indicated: 10,46
